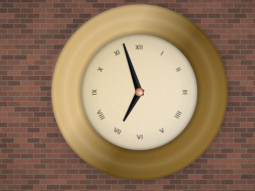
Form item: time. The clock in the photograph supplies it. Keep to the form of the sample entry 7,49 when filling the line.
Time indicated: 6,57
